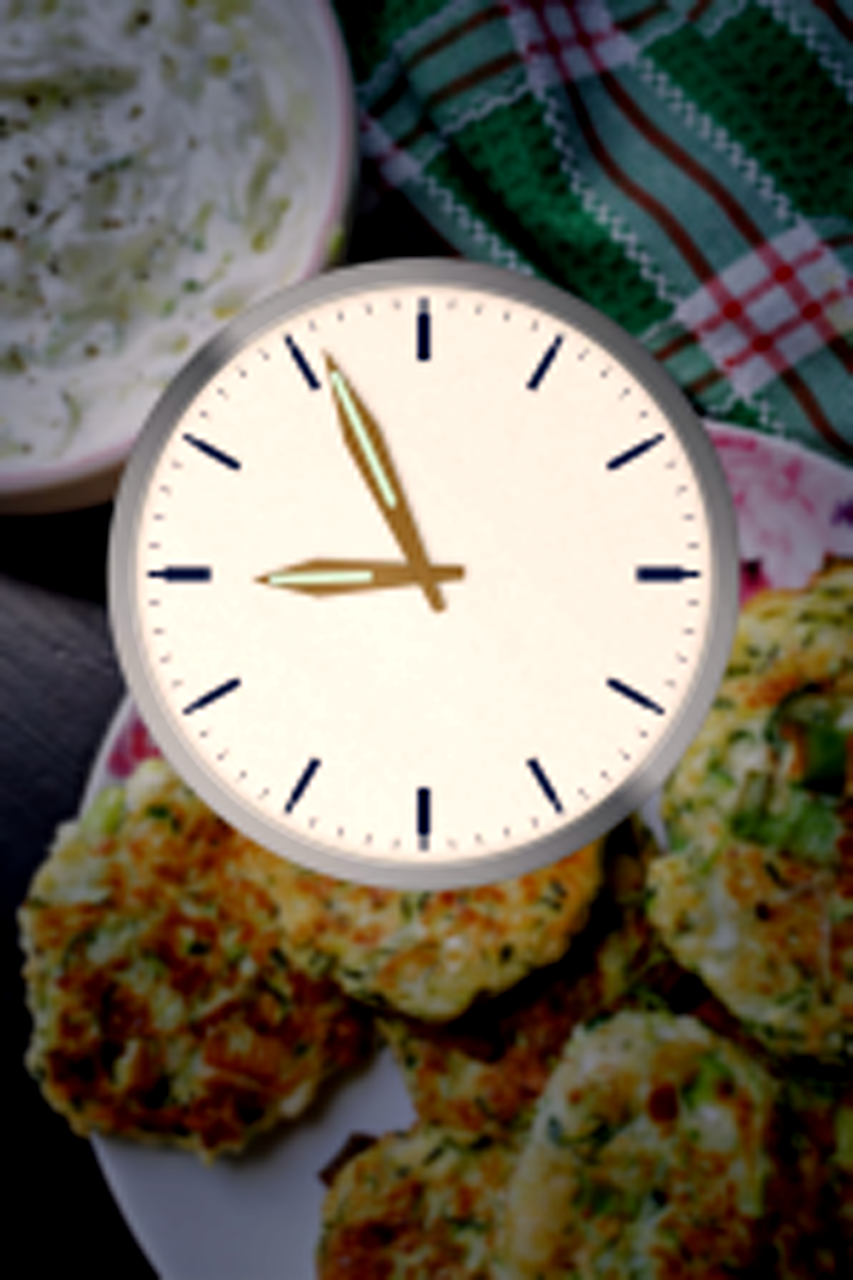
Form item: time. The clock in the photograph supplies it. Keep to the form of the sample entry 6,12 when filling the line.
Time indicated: 8,56
